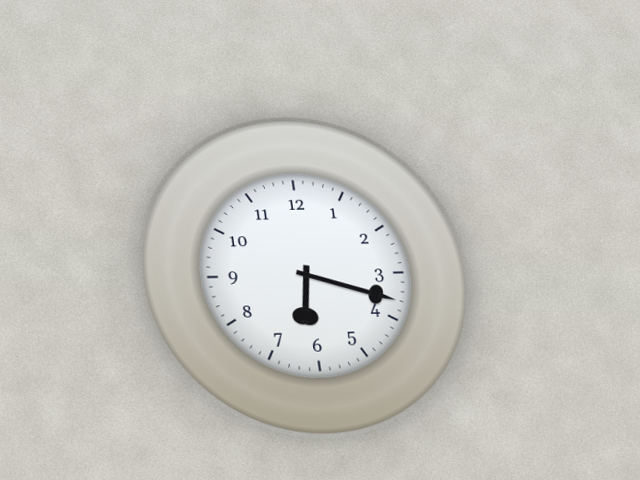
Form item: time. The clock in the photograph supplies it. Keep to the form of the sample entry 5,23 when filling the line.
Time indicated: 6,18
